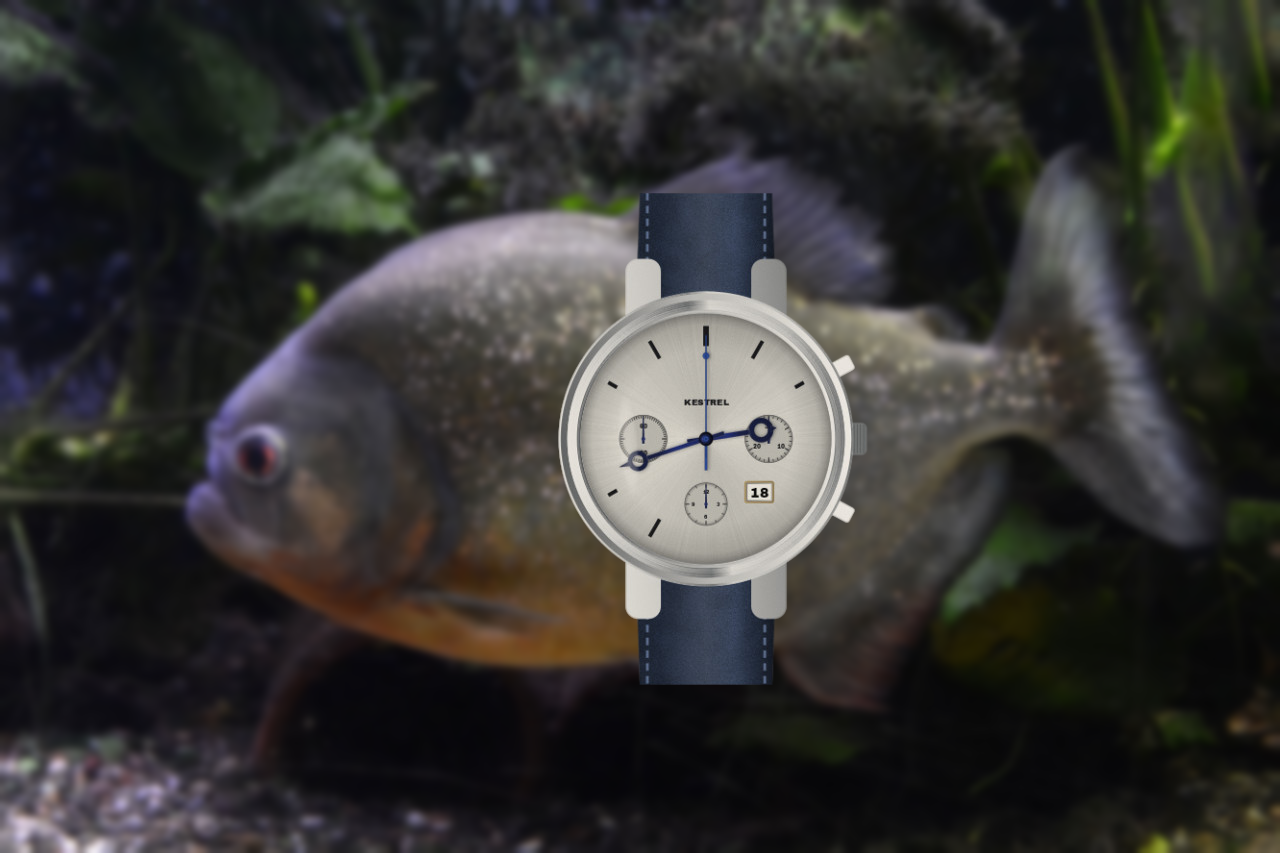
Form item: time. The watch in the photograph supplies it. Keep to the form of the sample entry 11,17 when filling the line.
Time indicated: 2,42
